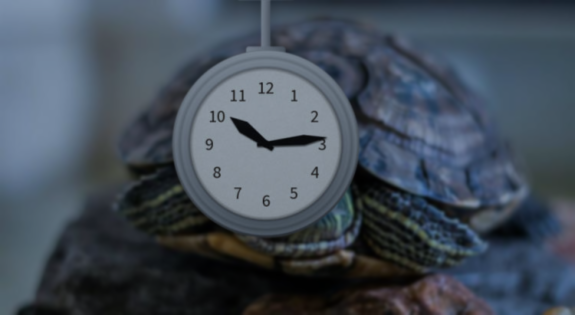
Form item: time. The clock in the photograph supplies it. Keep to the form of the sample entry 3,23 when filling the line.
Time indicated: 10,14
